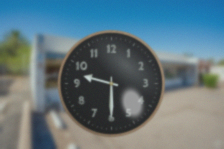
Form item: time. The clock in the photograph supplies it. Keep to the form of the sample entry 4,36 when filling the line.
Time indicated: 9,30
